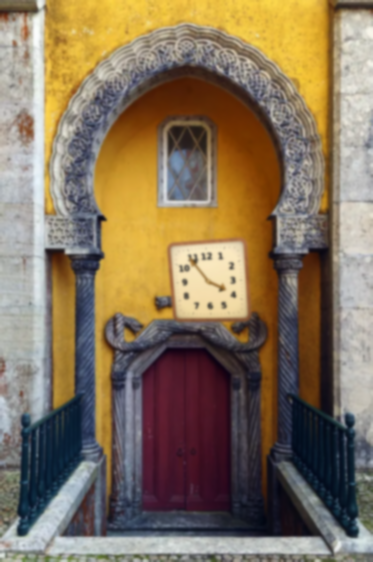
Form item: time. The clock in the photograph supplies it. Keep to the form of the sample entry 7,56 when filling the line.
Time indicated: 3,54
